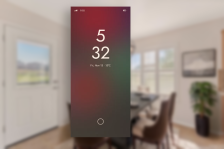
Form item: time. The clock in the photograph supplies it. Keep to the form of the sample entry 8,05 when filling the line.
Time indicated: 5,32
